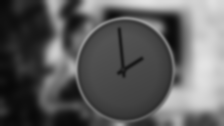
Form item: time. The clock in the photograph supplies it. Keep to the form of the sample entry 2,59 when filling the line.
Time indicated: 1,59
